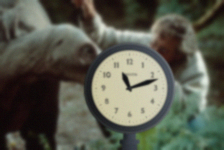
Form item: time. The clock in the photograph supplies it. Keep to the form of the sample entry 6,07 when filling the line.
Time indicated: 11,12
